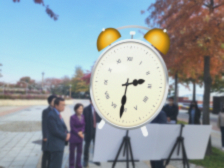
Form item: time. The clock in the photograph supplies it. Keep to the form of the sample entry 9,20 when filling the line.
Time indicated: 2,31
